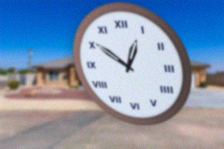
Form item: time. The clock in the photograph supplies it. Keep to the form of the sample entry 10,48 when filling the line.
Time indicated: 12,51
